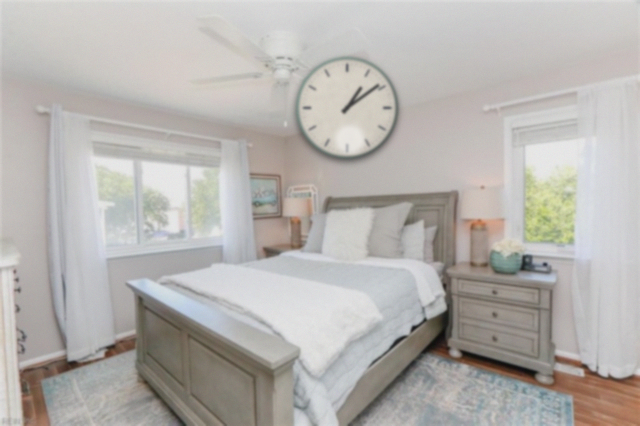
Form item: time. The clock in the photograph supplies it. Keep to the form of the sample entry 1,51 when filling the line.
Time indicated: 1,09
